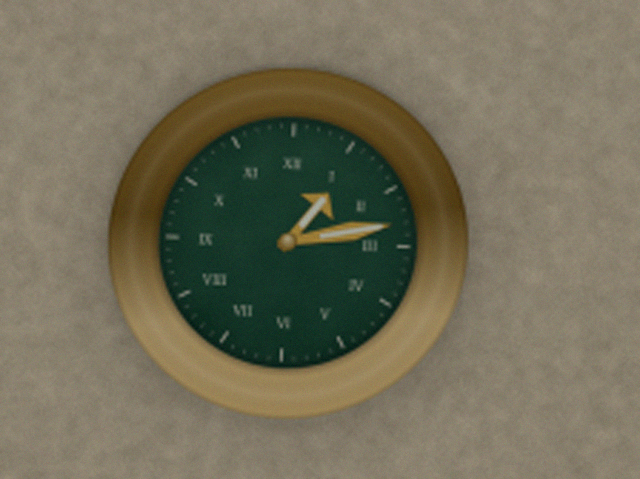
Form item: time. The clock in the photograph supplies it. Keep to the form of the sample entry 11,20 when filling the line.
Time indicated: 1,13
